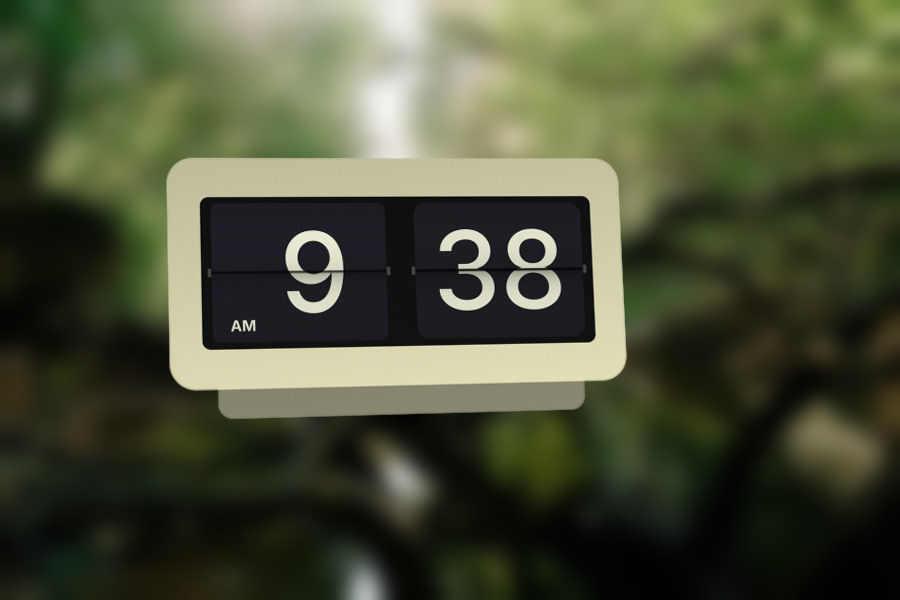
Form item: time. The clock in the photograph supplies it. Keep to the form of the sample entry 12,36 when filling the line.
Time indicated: 9,38
